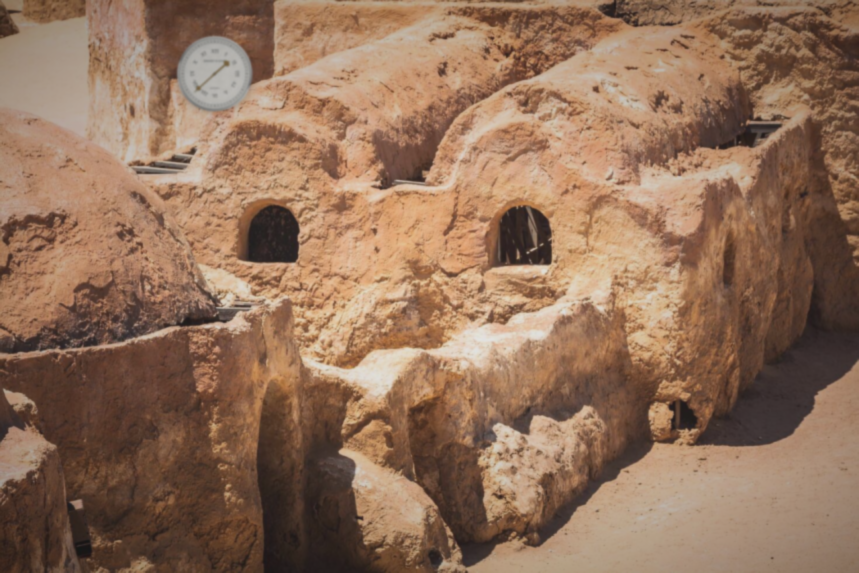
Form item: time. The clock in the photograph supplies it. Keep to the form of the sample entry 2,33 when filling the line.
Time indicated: 1,38
